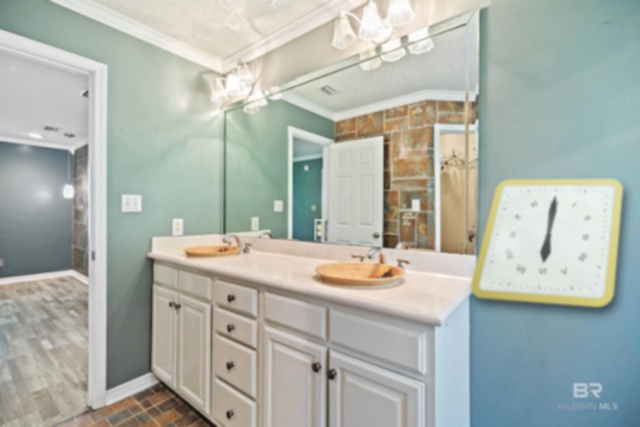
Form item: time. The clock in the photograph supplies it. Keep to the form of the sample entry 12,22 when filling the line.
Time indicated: 6,00
